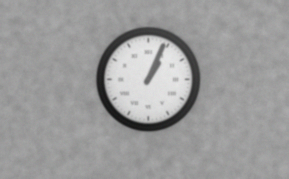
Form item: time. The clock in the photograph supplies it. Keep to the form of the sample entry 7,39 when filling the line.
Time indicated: 1,04
